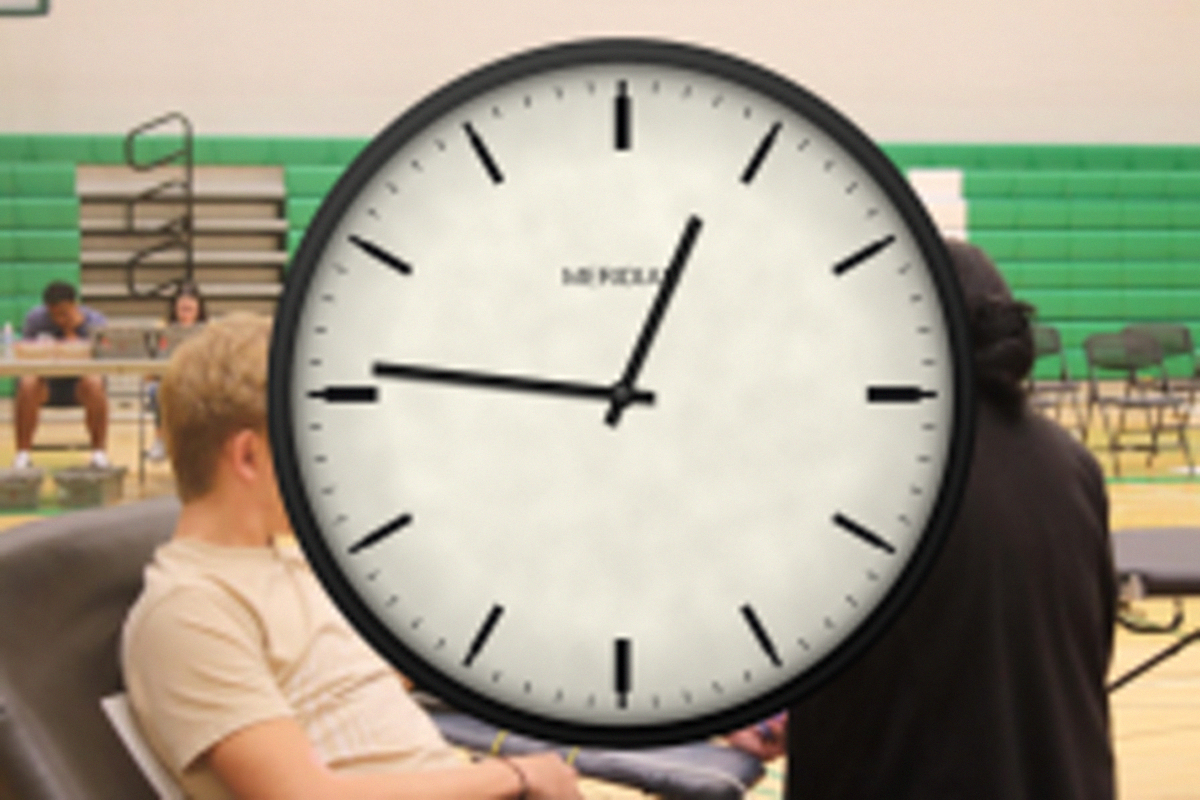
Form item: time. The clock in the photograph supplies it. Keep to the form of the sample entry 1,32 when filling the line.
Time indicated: 12,46
